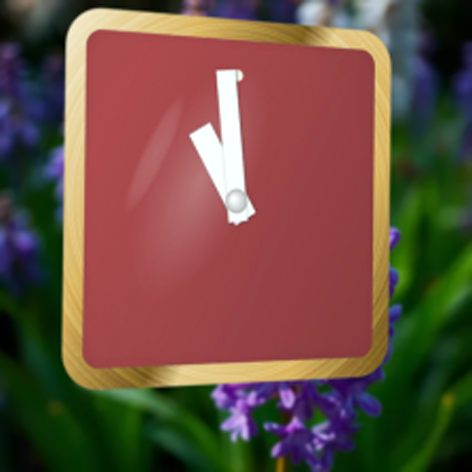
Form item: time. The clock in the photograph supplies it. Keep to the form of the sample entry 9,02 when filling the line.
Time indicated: 10,59
